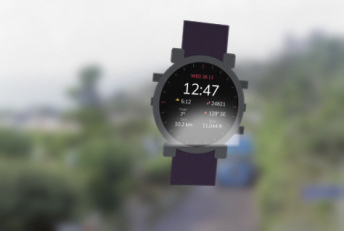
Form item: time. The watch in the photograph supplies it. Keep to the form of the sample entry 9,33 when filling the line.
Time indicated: 12,47
